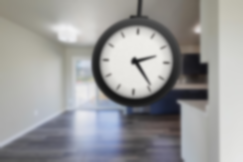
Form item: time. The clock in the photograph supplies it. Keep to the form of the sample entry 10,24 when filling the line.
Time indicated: 2,24
